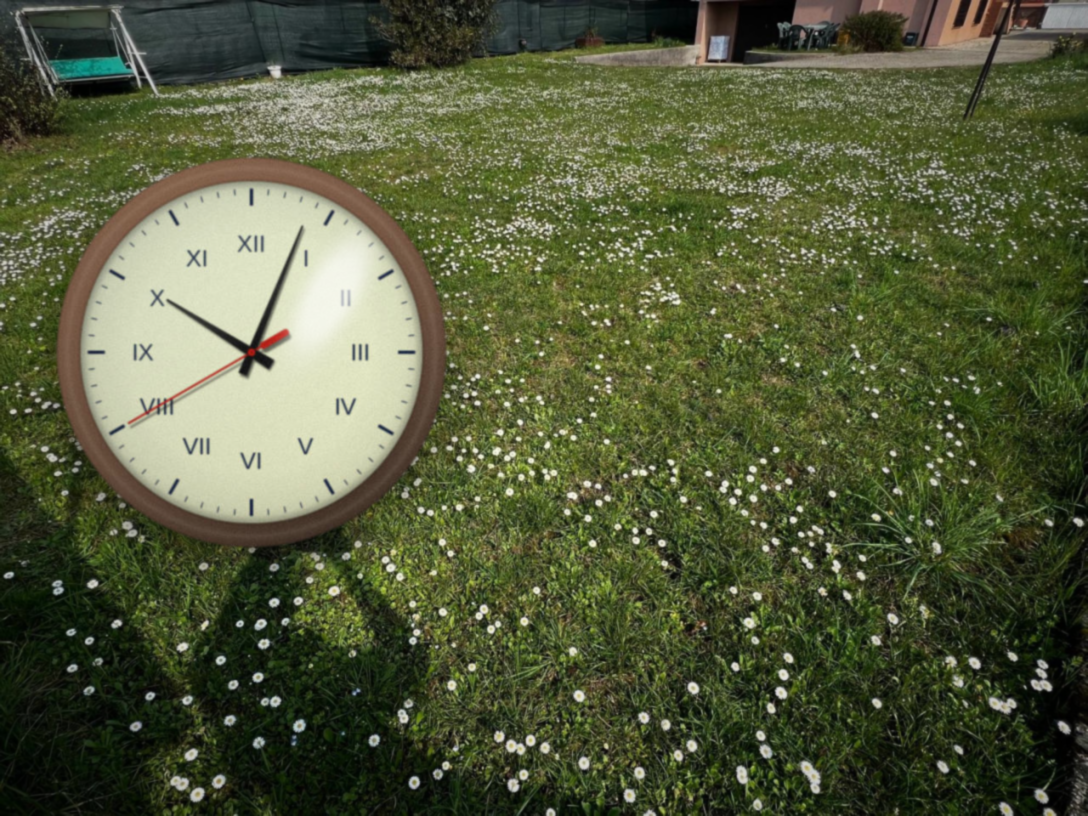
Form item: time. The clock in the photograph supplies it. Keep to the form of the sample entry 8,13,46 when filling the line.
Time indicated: 10,03,40
